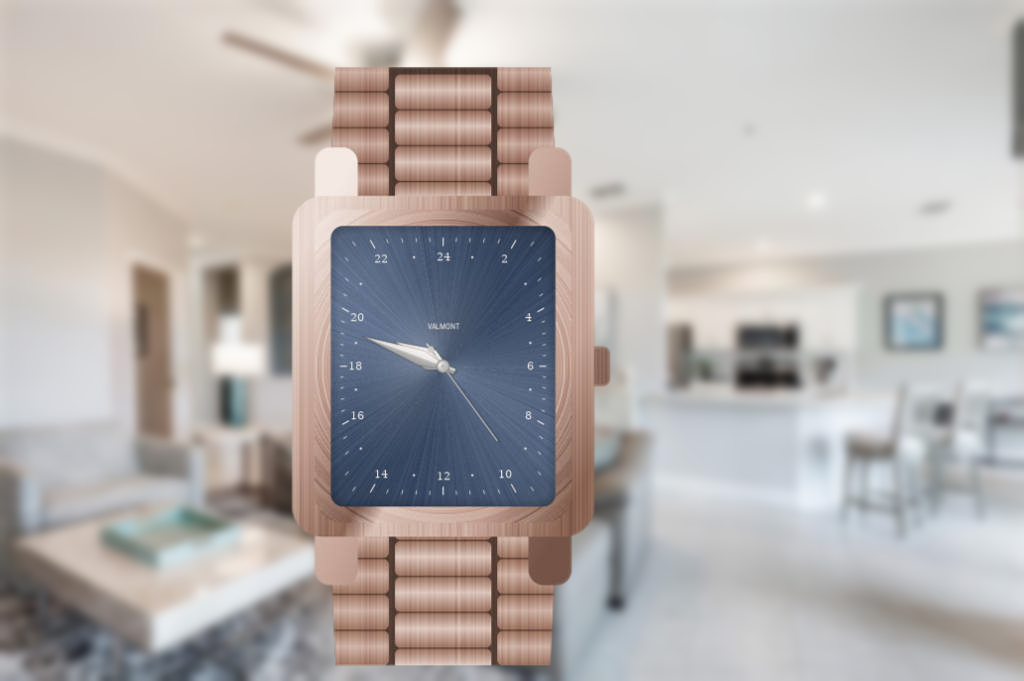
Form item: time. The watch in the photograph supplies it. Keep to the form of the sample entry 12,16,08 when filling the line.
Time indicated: 19,48,24
